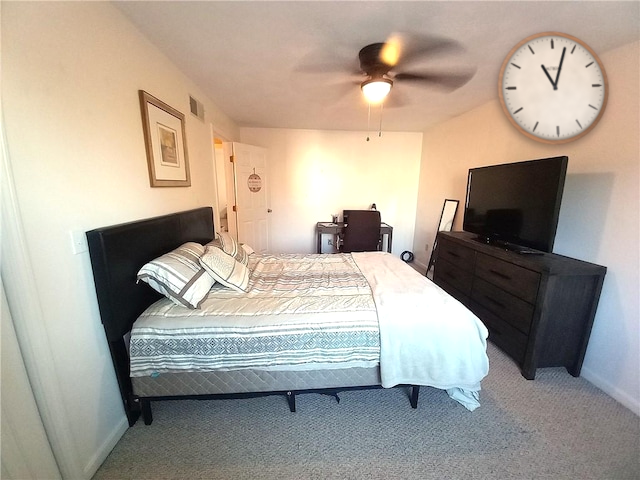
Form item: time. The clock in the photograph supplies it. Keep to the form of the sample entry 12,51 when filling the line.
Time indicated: 11,03
